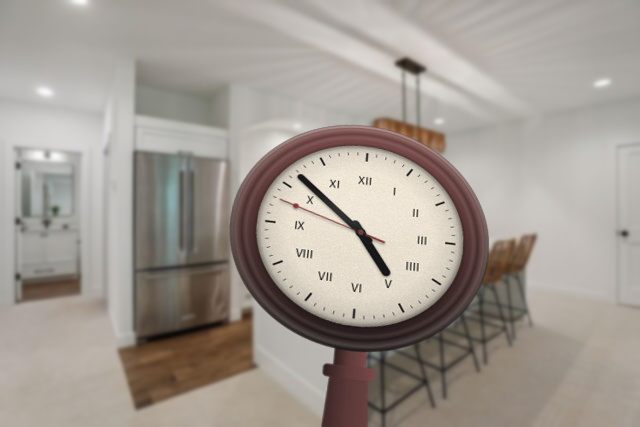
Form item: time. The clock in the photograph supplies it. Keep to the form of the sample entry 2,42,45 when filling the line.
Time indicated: 4,51,48
